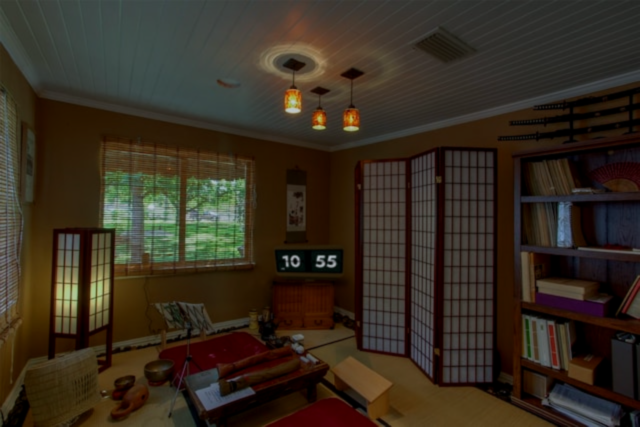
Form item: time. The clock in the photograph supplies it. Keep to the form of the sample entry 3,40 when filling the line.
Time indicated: 10,55
